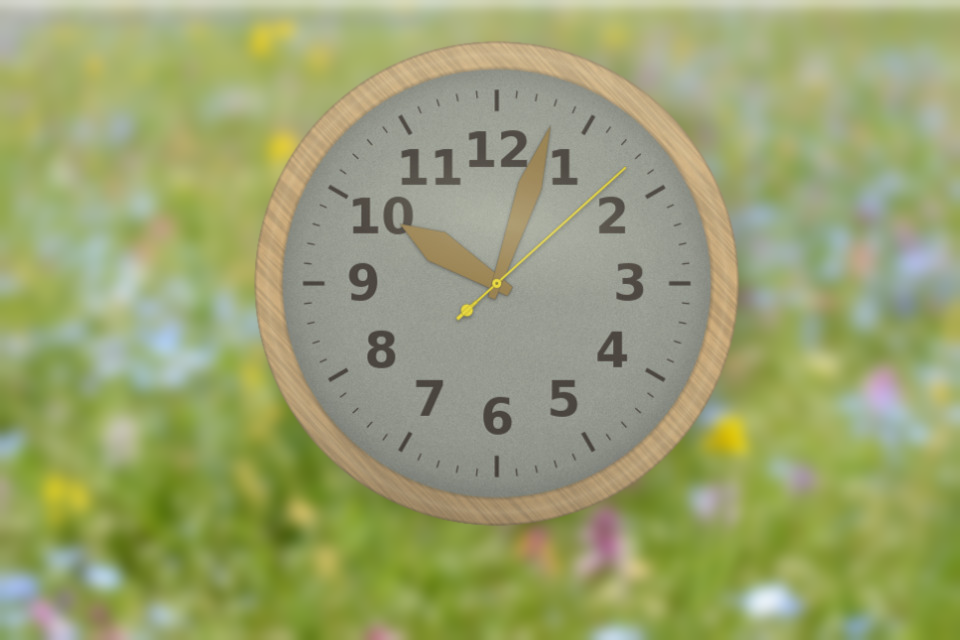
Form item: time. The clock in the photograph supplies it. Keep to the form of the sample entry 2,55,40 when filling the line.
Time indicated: 10,03,08
